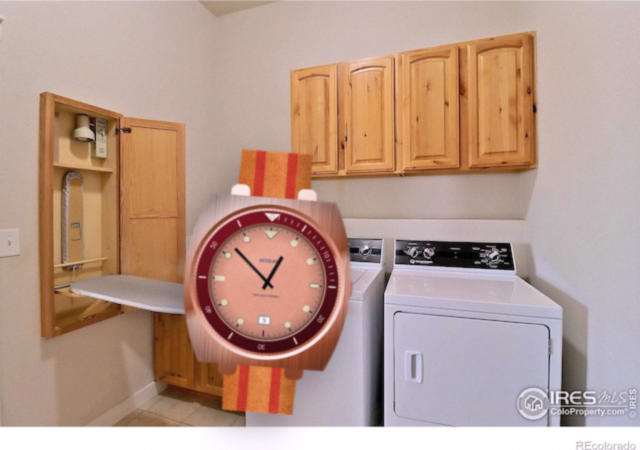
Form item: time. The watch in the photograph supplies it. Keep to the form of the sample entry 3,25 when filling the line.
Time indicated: 12,52
